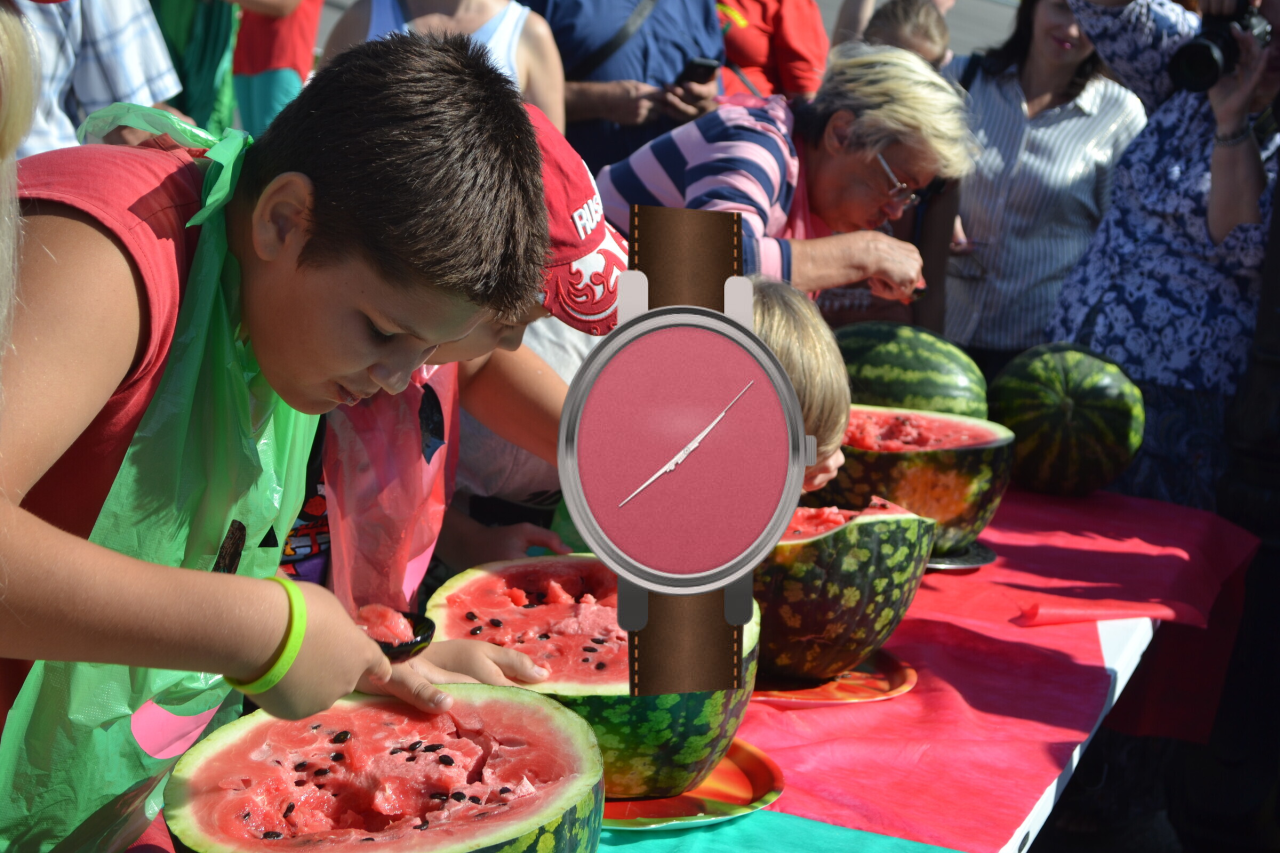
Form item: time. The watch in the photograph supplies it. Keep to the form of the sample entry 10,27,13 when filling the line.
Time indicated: 1,39,08
